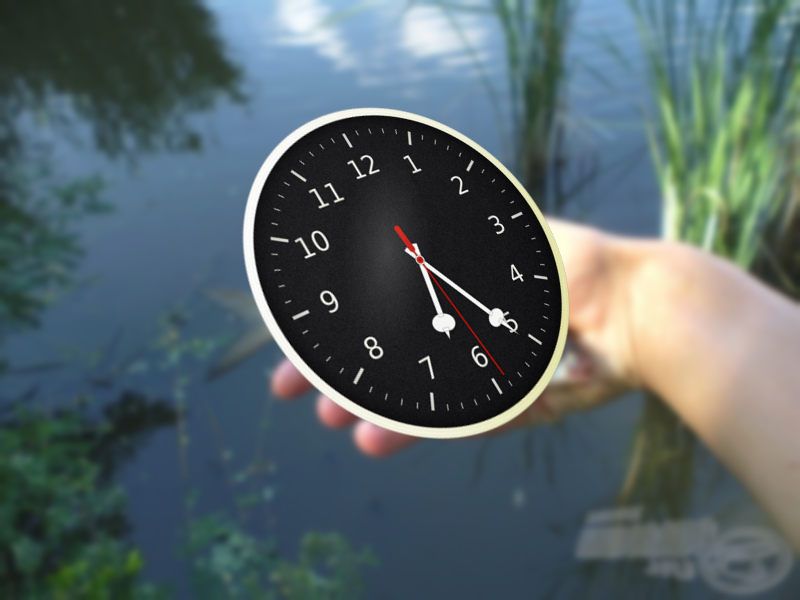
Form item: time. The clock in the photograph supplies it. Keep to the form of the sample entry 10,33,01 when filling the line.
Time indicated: 6,25,29
